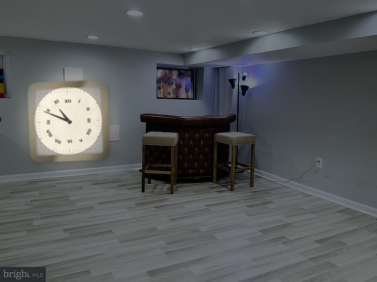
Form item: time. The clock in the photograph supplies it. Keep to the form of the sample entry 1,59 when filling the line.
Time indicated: 10,49
